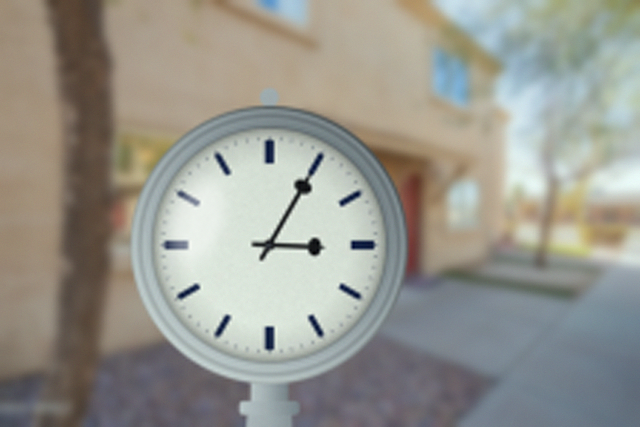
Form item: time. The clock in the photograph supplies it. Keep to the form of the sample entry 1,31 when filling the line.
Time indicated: 3,05
